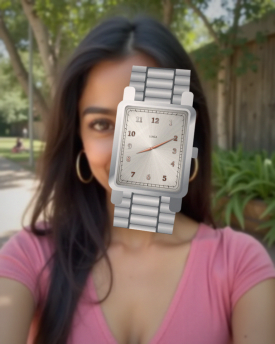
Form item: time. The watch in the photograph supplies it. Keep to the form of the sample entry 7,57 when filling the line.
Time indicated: 8,10
